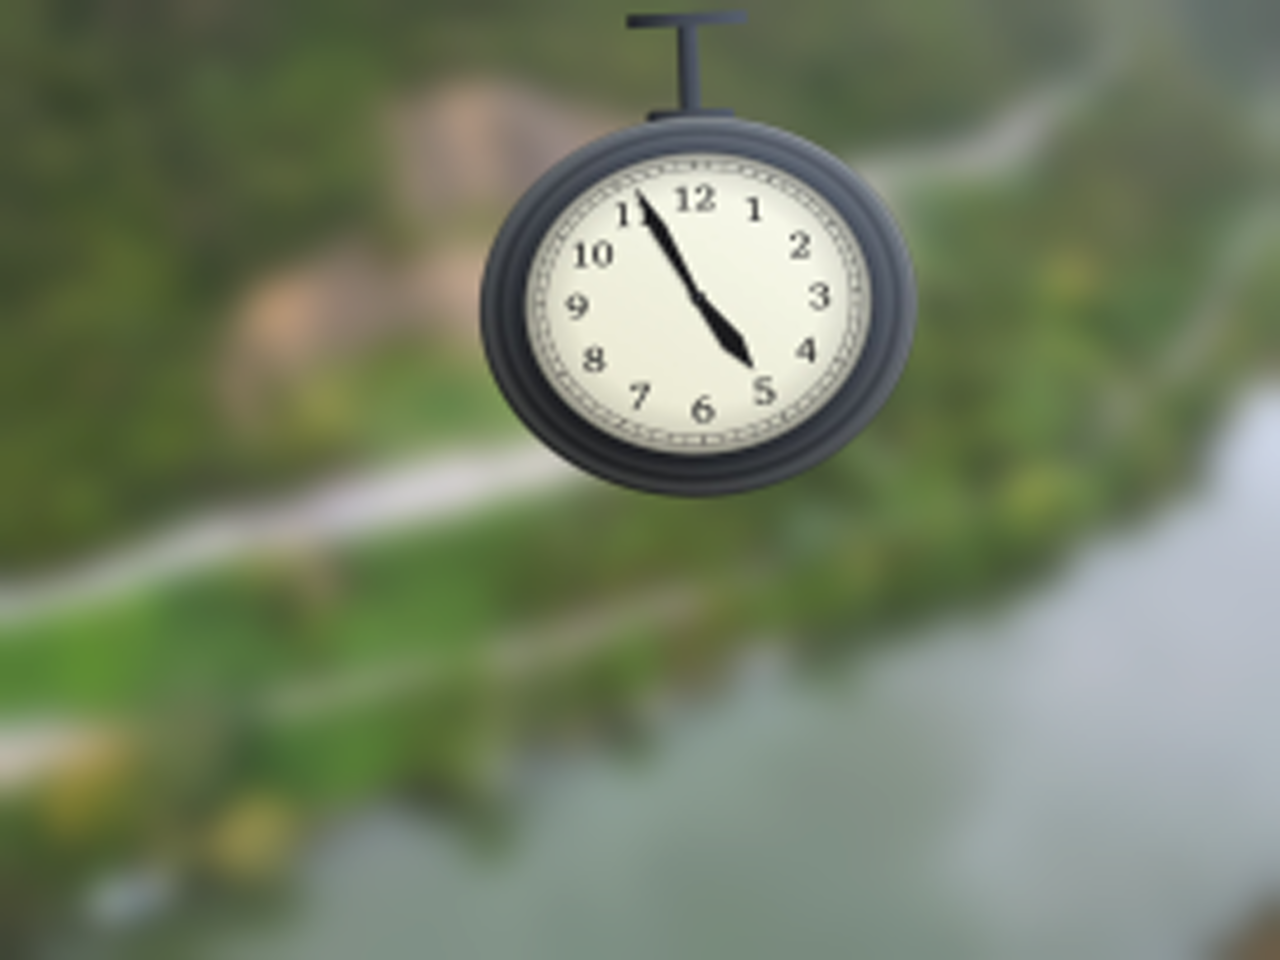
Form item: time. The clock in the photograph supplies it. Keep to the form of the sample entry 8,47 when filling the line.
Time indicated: 4,56
